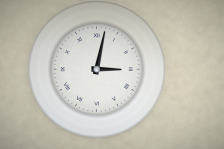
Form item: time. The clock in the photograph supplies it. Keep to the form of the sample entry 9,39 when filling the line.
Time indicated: 3,02
